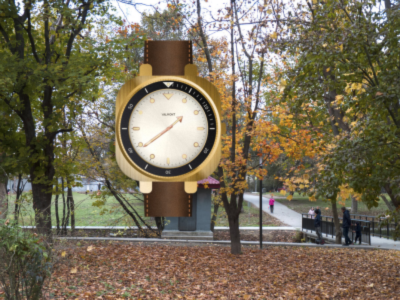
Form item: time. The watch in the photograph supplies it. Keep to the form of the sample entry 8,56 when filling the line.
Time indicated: 1,39
